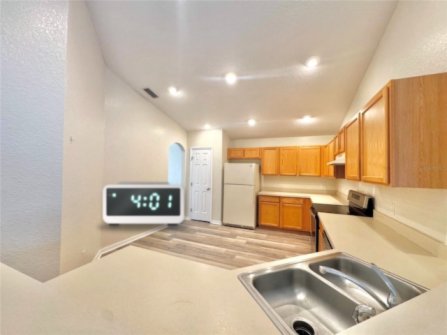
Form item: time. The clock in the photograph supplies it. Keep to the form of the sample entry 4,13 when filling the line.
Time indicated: 4,01
